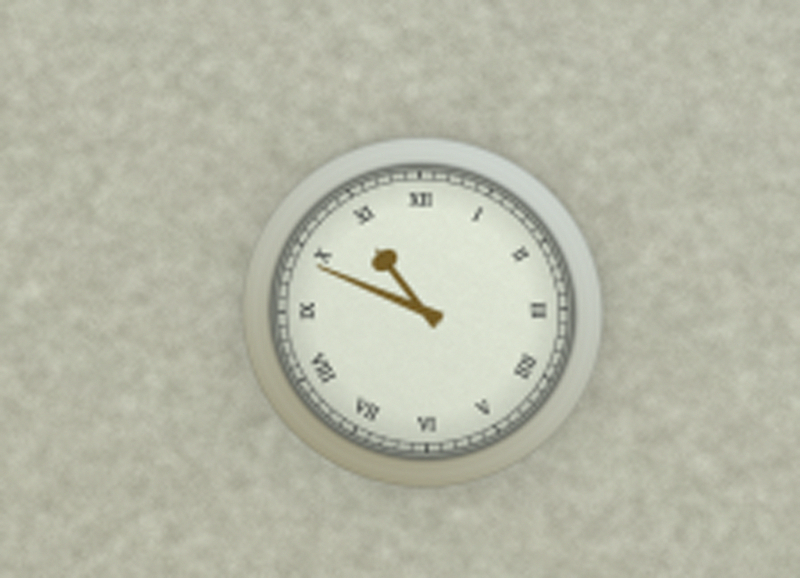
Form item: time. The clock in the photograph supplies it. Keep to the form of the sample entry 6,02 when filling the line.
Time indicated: 10,49
